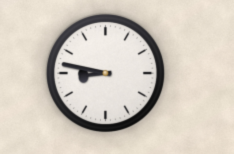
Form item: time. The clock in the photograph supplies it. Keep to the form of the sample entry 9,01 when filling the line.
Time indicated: 8,47
